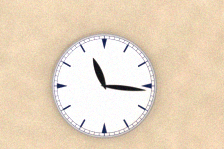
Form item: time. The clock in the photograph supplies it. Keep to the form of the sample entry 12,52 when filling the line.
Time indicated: 11,16
